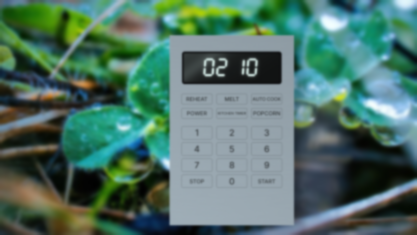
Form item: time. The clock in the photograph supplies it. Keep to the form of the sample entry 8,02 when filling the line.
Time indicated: 2,10
